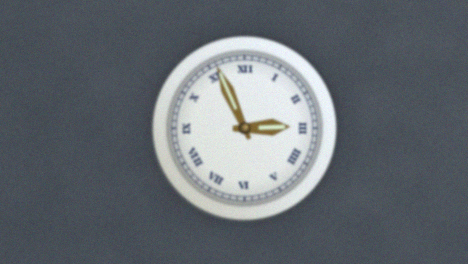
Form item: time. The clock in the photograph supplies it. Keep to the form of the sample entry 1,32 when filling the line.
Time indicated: 2,56
